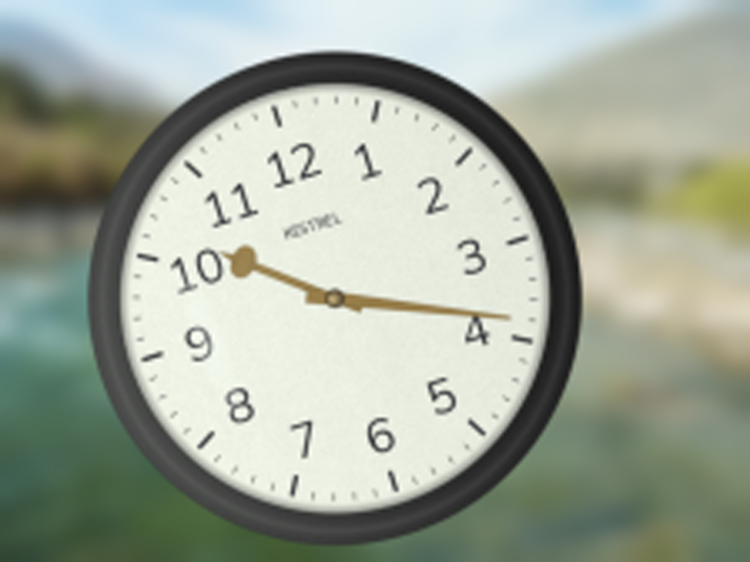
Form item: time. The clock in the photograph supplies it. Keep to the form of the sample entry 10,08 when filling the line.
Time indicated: 10,19
